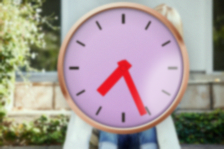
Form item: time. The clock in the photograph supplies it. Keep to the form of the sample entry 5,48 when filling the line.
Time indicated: 7,26
